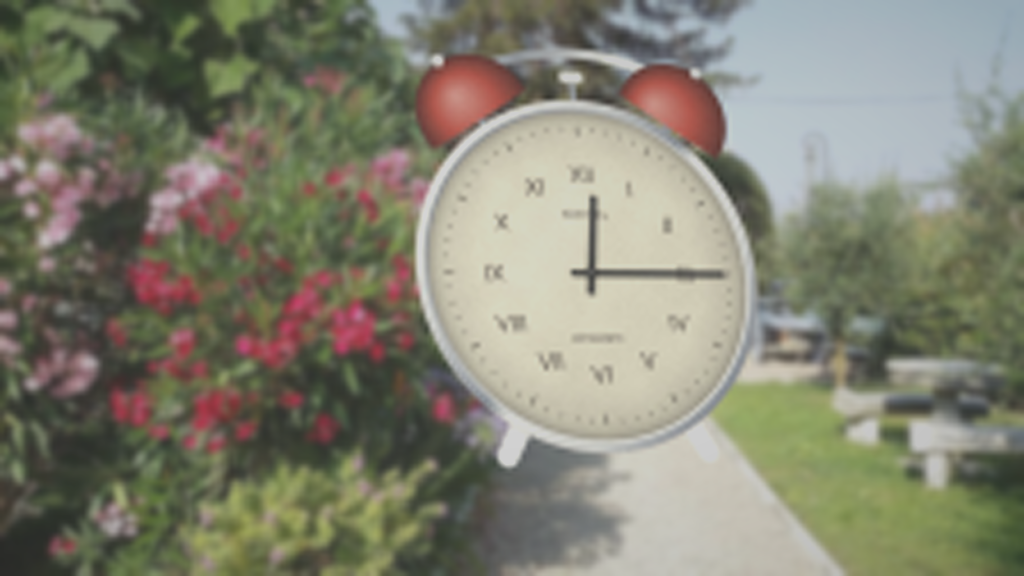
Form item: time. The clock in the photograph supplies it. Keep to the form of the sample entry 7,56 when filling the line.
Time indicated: 12,15
